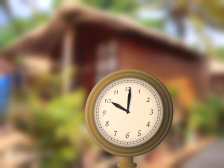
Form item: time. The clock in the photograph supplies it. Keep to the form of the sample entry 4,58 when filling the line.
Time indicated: 10,01
